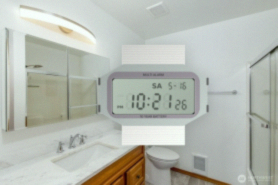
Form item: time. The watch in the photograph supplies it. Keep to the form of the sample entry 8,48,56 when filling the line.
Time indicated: 10,21,26
